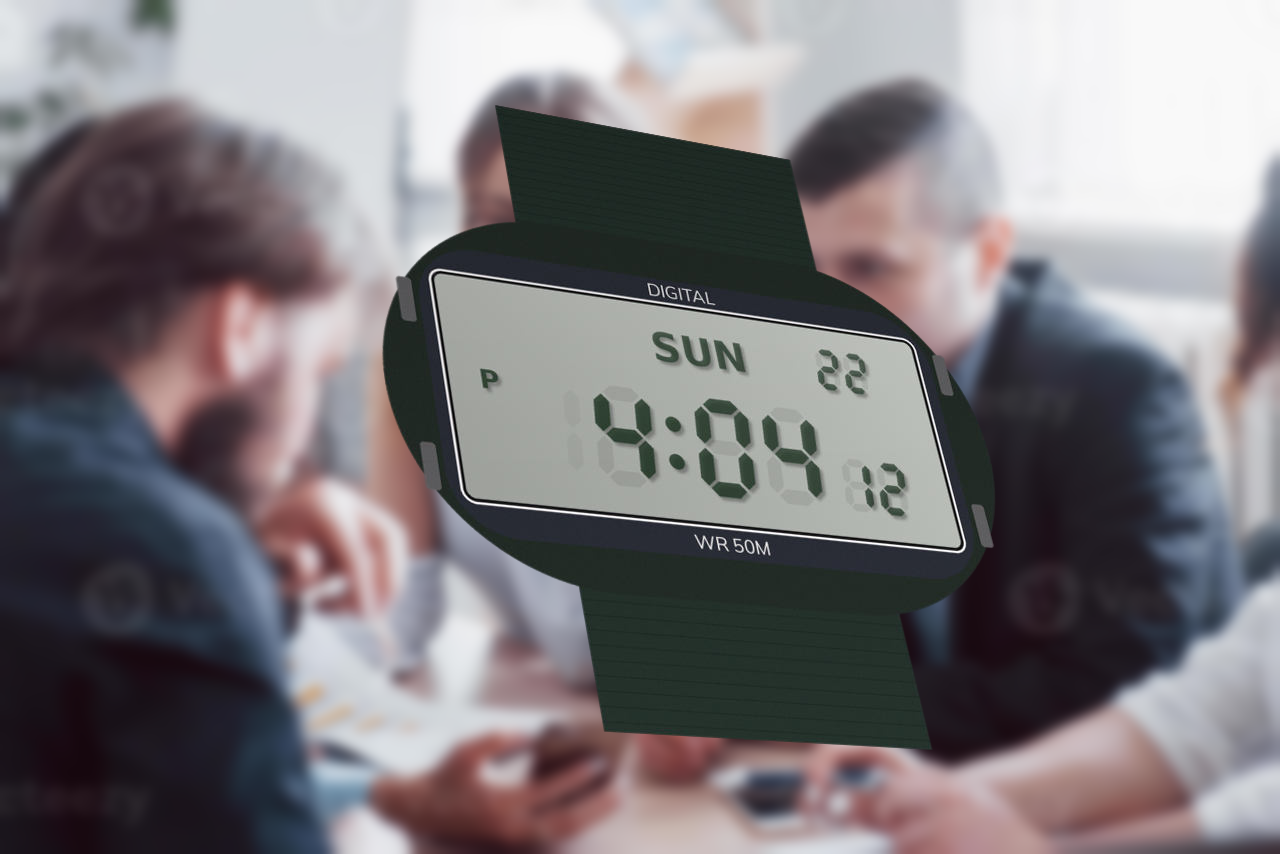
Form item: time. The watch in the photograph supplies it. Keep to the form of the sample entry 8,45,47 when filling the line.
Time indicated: 4,04,12
